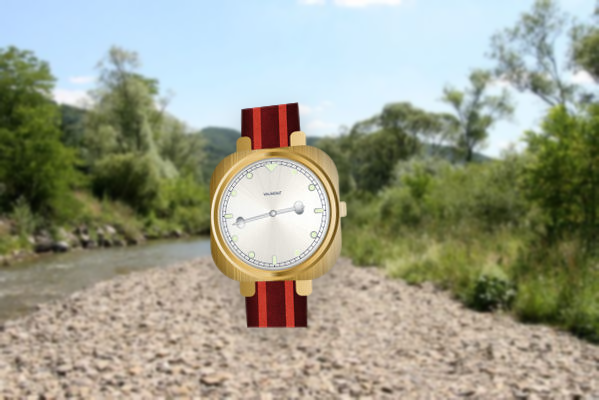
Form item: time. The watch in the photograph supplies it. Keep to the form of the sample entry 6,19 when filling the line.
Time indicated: 2,43
